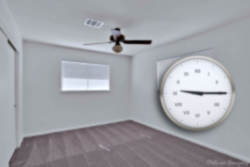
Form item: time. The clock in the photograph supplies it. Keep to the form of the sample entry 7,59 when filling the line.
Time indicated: 9,15
